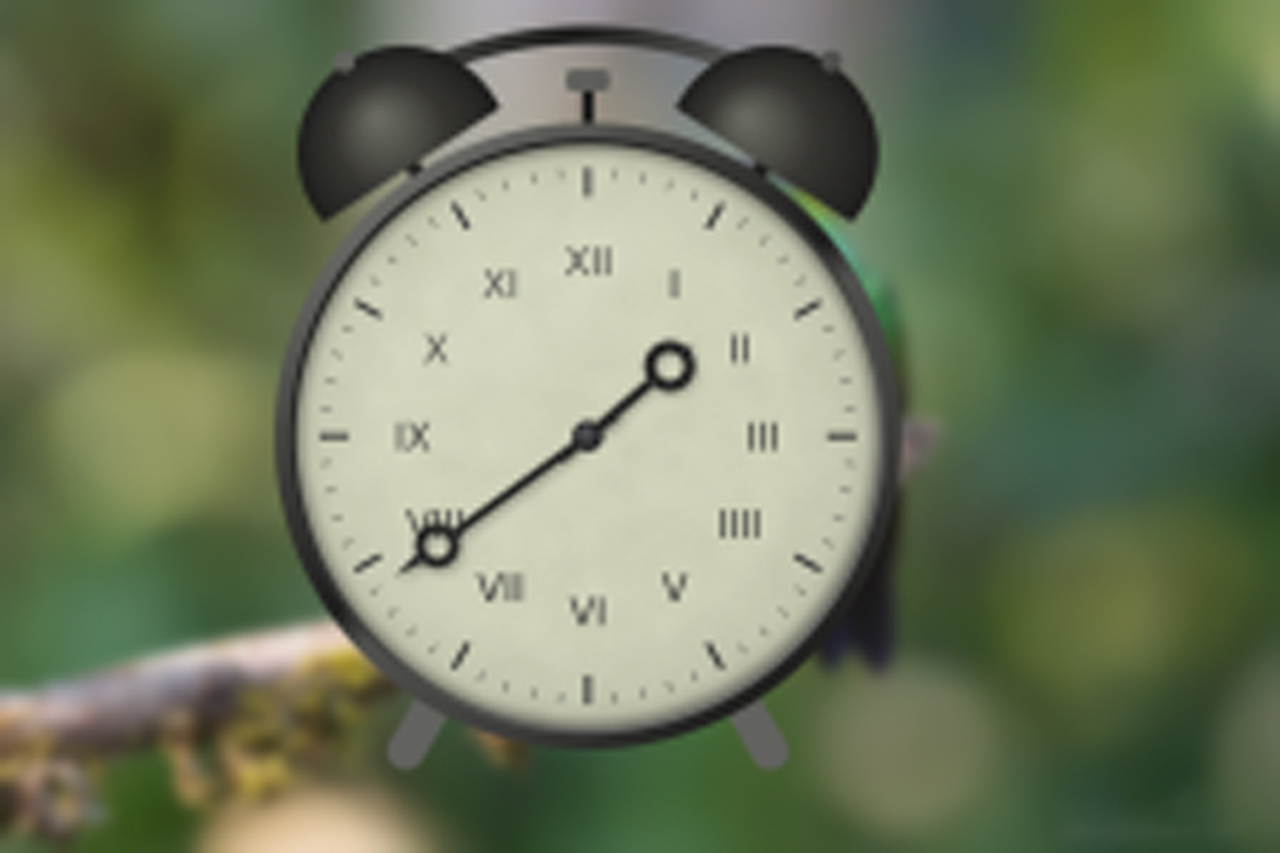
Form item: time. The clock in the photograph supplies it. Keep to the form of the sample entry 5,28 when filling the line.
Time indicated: 1,39
